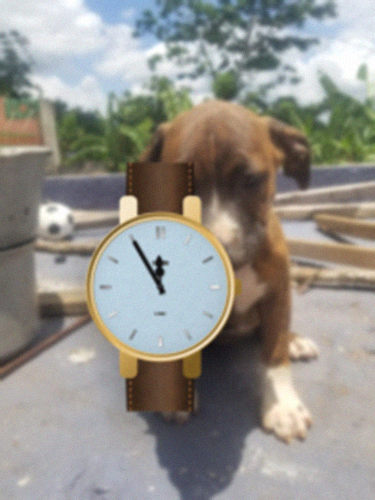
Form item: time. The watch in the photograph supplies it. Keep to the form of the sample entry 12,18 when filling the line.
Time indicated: 11,55
